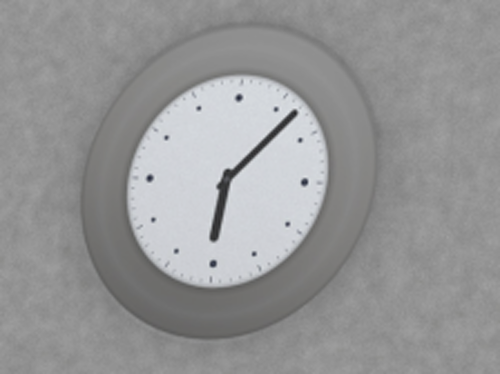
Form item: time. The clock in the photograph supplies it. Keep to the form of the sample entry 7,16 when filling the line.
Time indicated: 6,07
